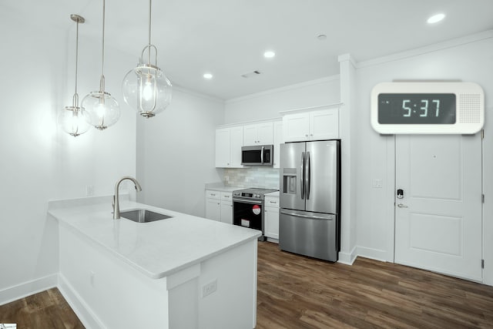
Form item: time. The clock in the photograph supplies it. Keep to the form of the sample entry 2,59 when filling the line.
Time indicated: 5,37
